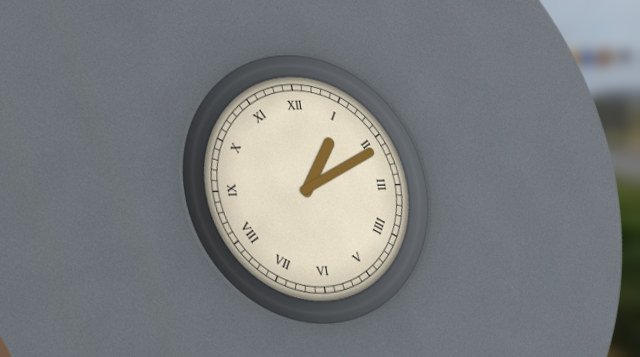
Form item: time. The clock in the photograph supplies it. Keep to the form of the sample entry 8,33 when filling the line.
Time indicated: 1,11
